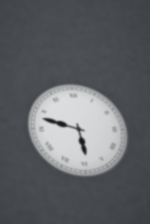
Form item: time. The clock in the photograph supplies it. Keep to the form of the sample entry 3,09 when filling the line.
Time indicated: 5,48
